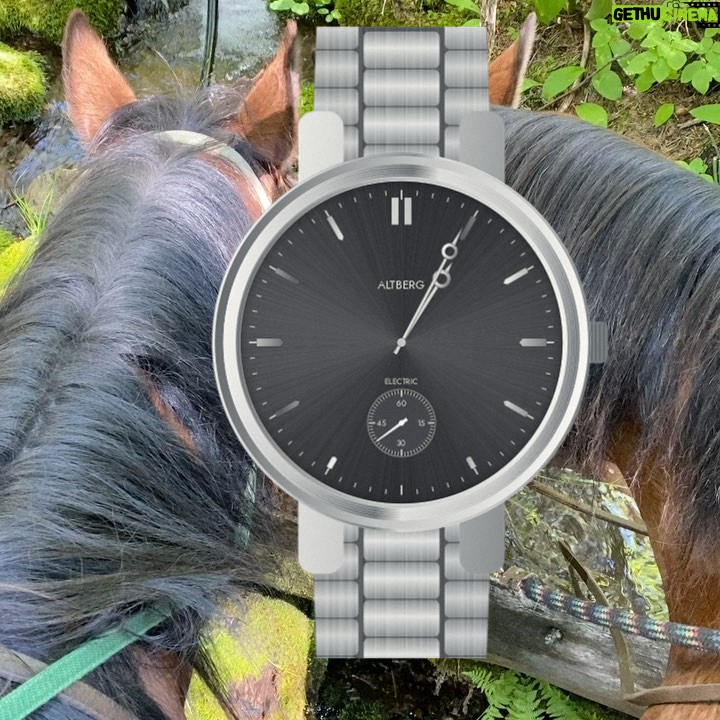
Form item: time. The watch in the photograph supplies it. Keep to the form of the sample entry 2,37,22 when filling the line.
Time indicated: 1,04,39
